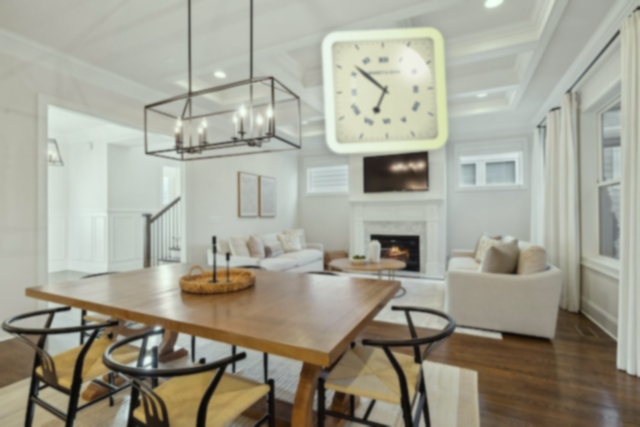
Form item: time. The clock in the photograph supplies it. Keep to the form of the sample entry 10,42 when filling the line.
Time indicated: 6,52
